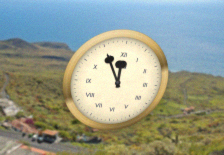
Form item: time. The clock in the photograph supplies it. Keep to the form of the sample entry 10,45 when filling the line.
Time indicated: 11,55
